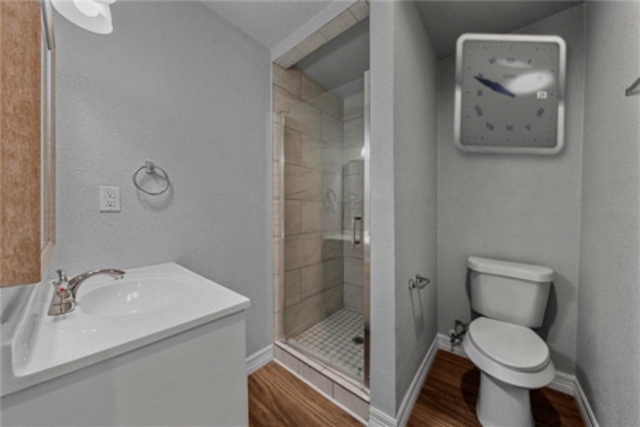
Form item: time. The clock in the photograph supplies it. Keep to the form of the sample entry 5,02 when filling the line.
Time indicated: 9,49
